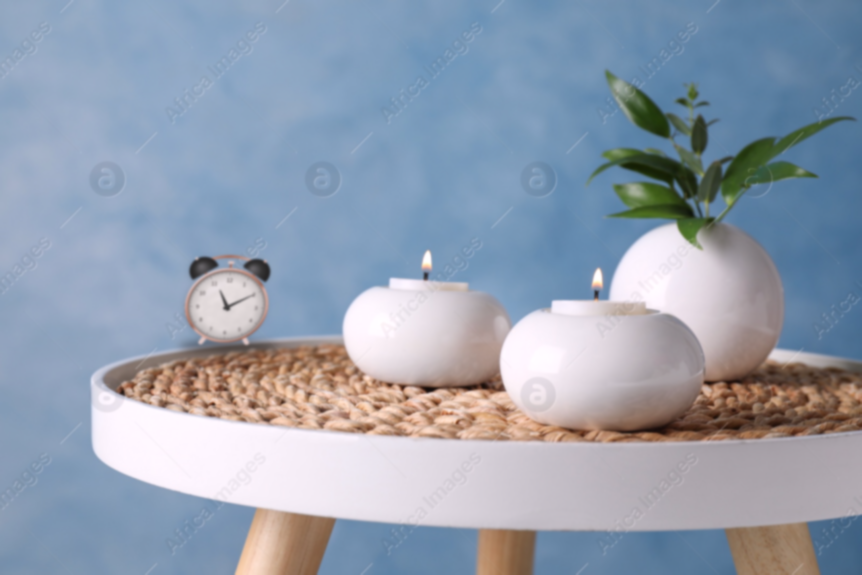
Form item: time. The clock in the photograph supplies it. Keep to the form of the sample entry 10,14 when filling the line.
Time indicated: 11,10
